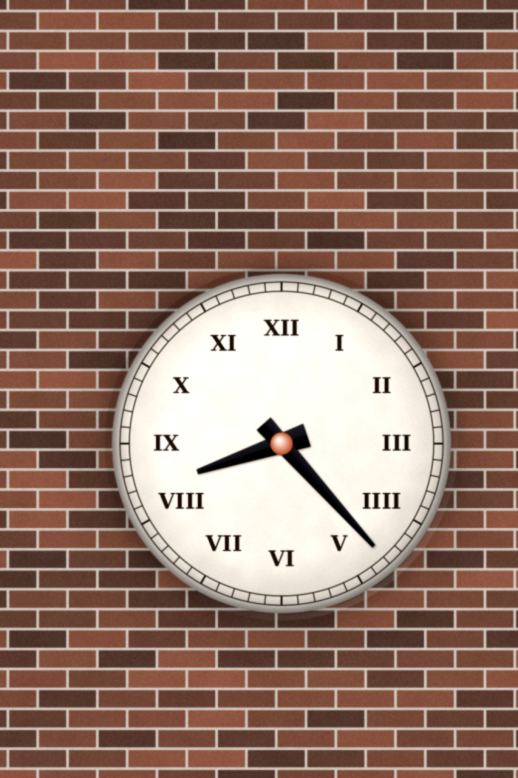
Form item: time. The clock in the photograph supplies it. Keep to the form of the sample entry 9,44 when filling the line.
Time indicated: 8,23
